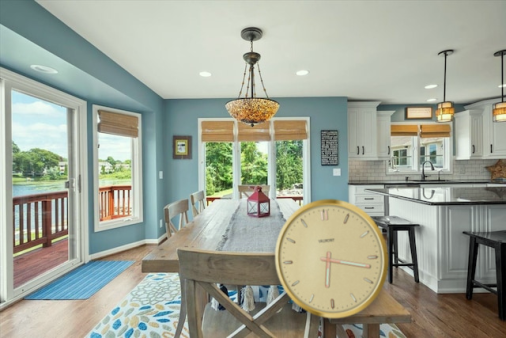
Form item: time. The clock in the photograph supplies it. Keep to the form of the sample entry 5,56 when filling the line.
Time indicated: 6,17
